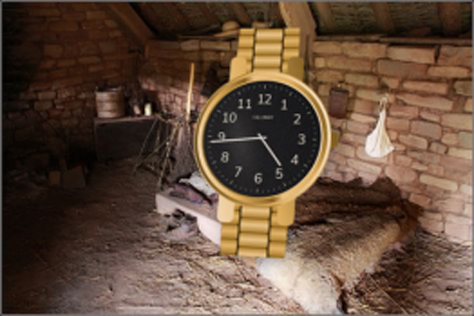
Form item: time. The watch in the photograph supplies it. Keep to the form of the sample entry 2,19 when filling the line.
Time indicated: 4,44
